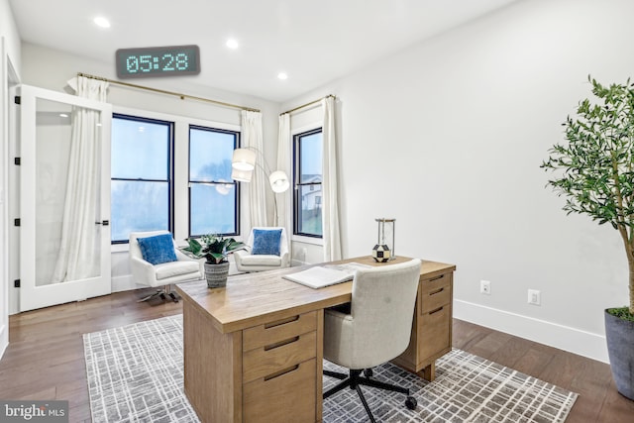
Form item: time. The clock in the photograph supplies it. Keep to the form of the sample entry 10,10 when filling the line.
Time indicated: 5,28
